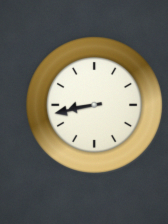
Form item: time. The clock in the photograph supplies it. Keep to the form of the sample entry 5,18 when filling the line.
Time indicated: 8,43
